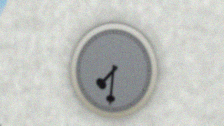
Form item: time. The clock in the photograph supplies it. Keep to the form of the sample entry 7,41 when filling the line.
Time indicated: 7,31
